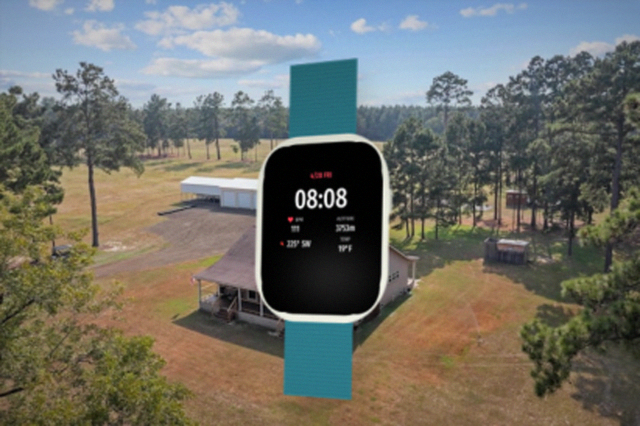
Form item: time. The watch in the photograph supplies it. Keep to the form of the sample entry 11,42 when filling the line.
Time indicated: 8,08
